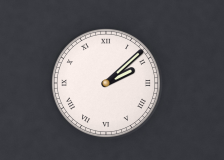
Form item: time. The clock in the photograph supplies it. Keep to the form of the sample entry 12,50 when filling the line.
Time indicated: 2,08
